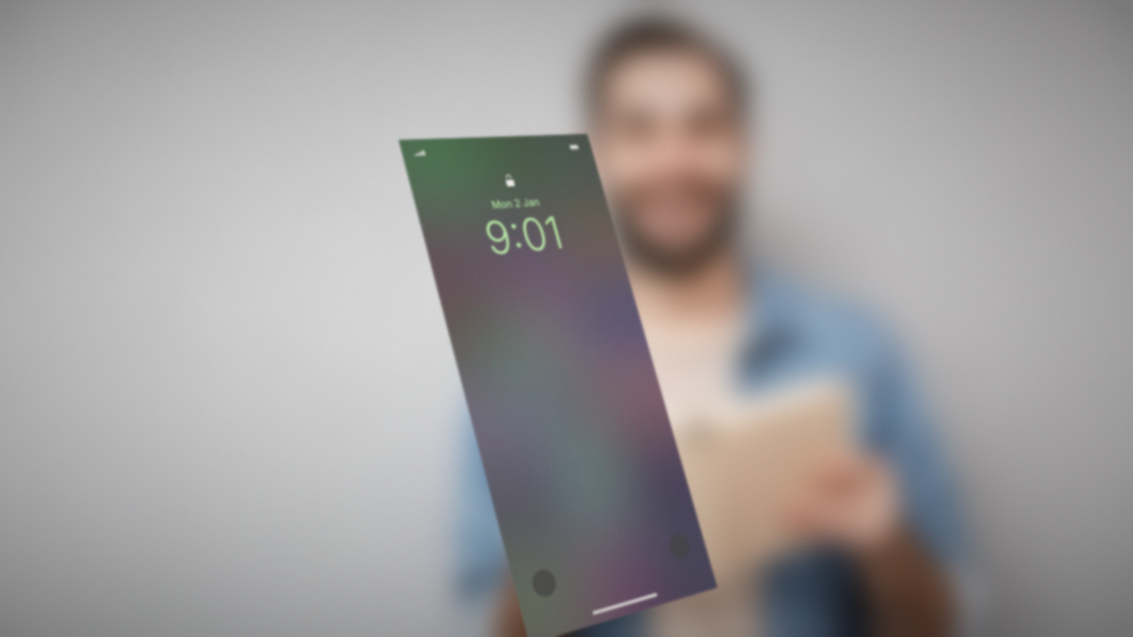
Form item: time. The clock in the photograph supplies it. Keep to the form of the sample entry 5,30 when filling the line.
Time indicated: 9,01
